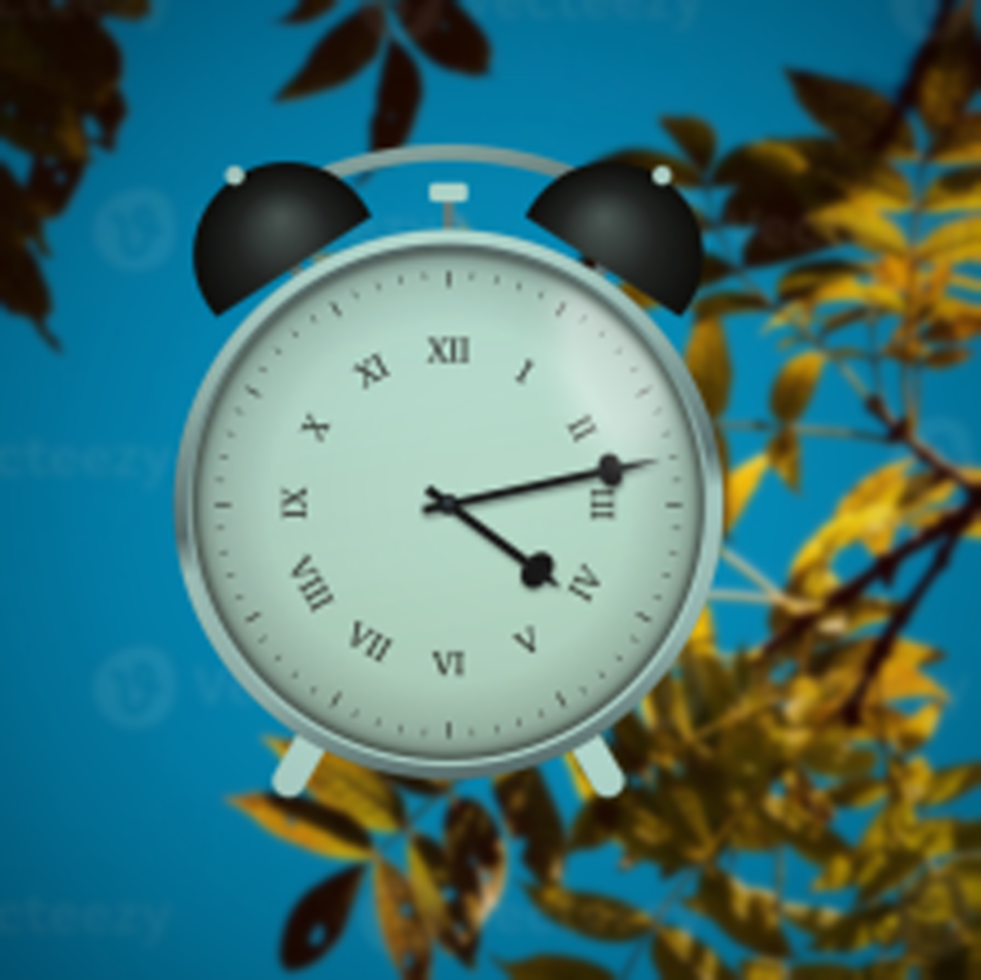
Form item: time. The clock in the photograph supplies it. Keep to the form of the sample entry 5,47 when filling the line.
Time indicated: 4,13
